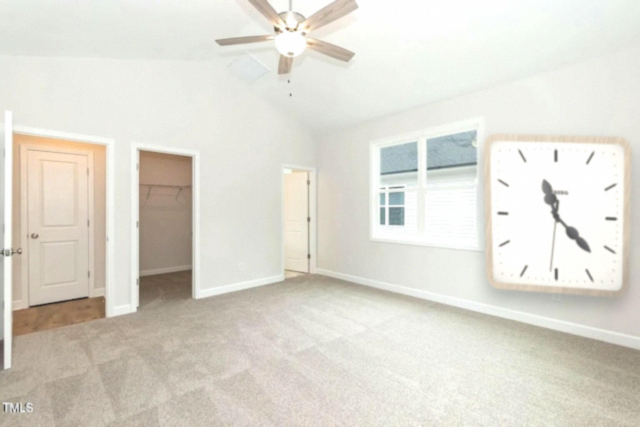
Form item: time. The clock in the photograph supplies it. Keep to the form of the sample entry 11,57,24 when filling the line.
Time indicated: 11,22,31
